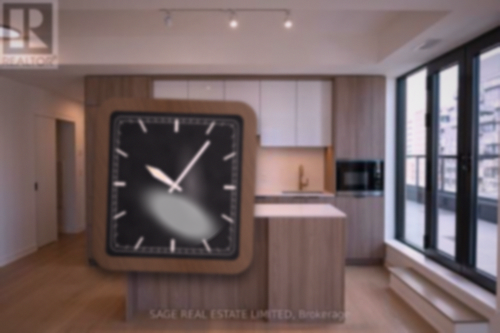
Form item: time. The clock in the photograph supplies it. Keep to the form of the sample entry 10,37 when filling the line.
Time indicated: 10,06
